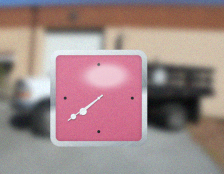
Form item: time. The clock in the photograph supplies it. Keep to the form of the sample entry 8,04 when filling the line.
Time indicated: 7,39
